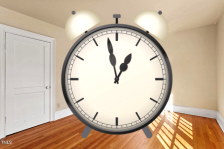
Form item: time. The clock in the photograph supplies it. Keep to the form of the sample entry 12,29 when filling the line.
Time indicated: 12,58
